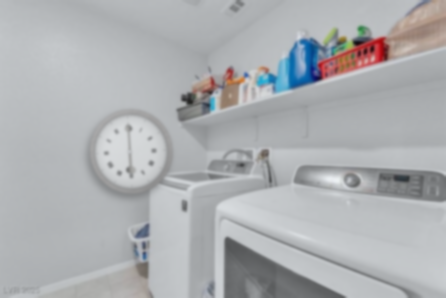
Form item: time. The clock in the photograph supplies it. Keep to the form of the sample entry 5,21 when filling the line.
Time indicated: 6,00
